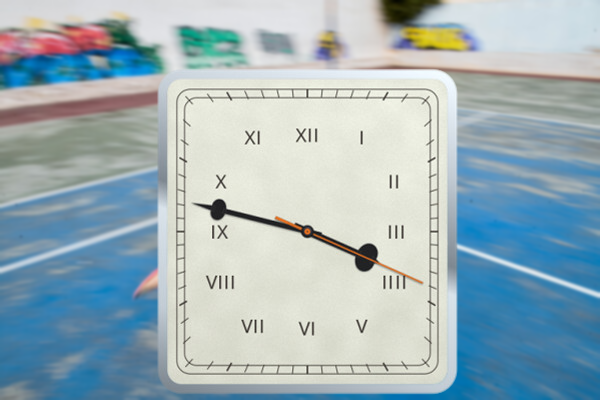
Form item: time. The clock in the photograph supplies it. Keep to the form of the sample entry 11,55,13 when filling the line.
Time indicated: 3,47,19
